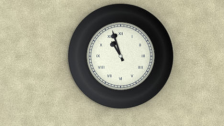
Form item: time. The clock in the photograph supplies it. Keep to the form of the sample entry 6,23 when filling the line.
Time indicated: 10,57
